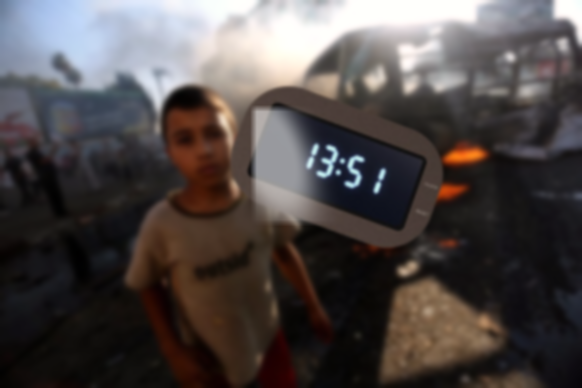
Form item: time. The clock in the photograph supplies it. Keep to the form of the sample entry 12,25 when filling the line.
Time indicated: 13,51
